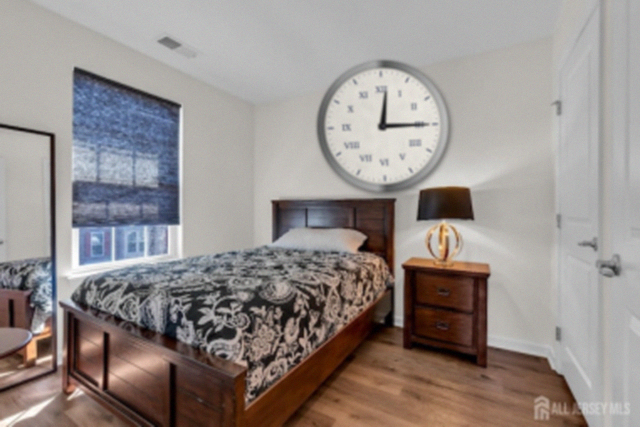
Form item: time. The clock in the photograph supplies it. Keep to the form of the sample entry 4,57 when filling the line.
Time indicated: 12,15
